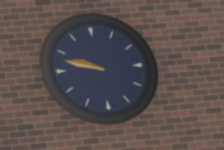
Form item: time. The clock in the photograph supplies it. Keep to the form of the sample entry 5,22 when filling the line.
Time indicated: 9,48
